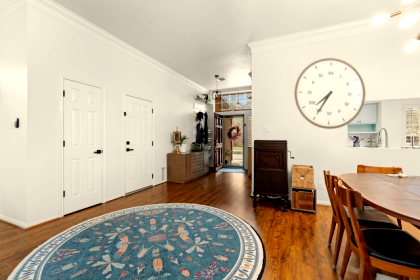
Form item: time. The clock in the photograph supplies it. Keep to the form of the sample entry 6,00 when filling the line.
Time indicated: 7,35
